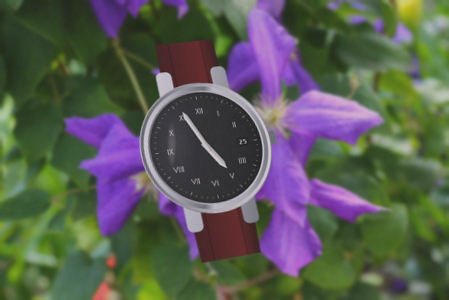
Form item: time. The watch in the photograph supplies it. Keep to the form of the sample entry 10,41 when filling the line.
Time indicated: 4,56
